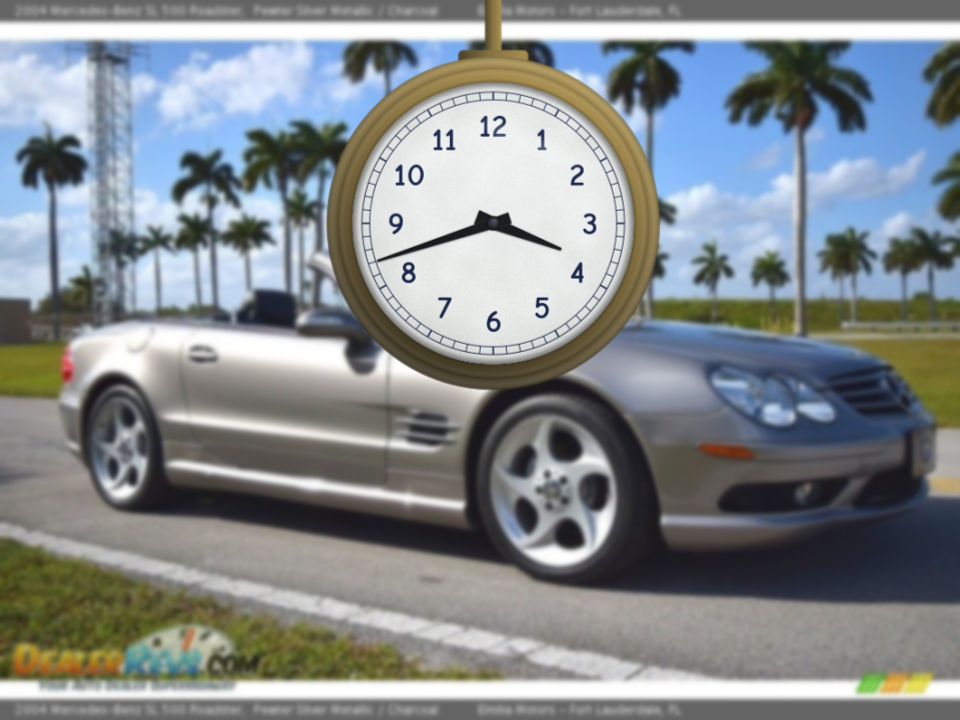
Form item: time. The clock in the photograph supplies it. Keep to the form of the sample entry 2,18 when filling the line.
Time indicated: 3,42
